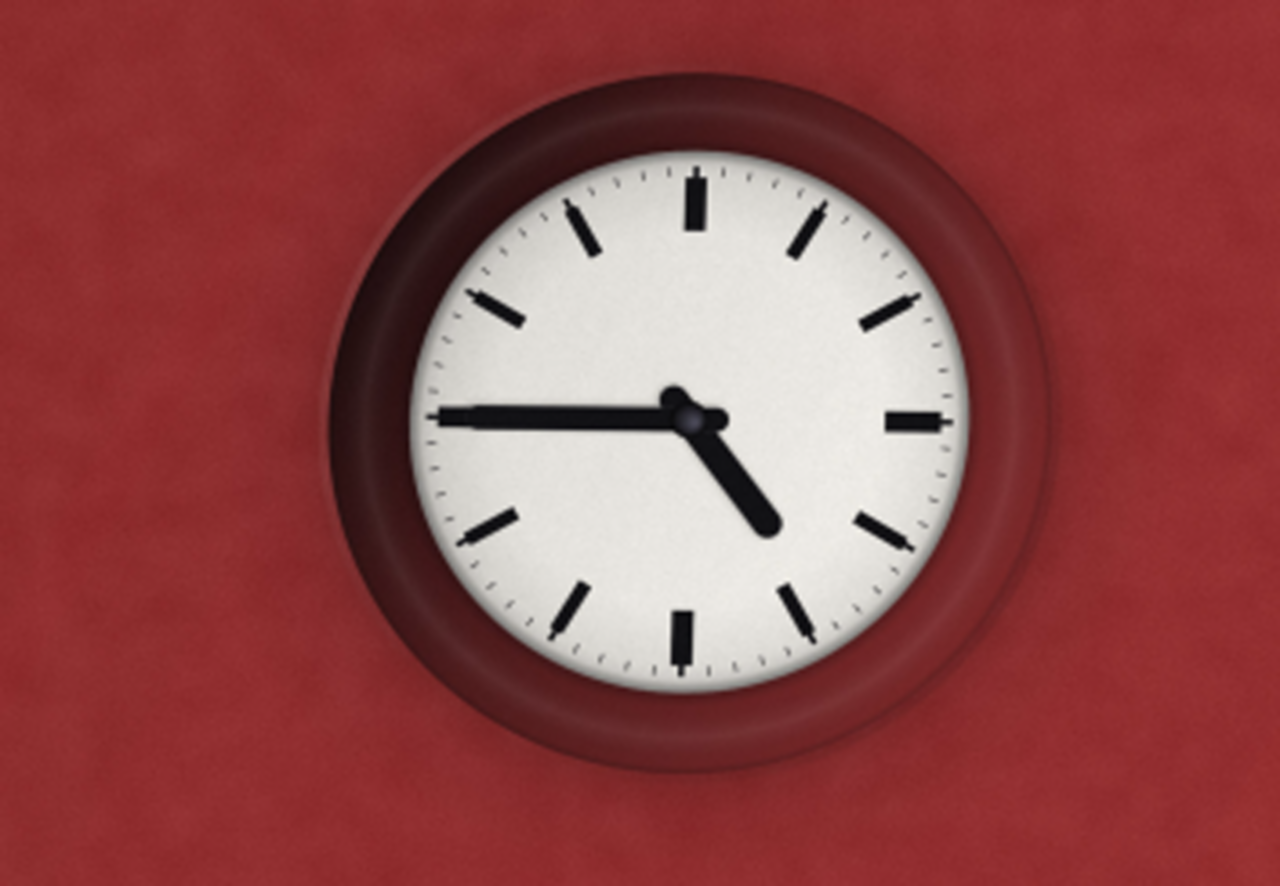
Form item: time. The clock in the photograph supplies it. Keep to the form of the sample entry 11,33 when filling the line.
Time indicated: 4,45
